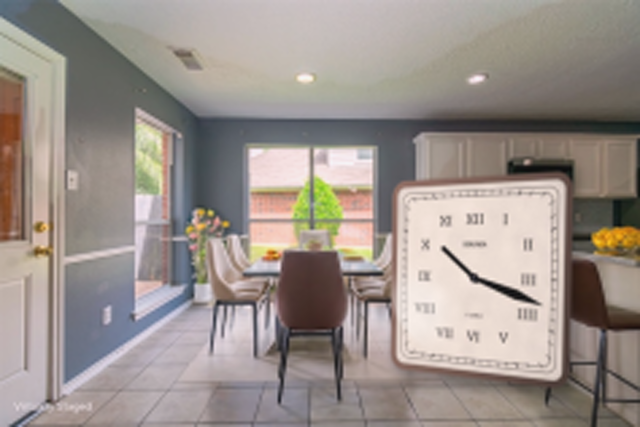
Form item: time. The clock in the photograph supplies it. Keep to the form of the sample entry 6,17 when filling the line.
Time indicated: 10,18
